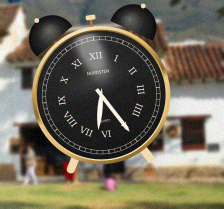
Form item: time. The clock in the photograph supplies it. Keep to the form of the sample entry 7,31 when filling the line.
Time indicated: 6,25
